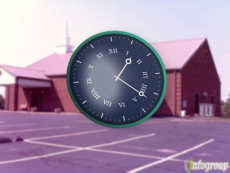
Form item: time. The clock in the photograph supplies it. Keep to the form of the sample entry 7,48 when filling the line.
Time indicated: 1,22
